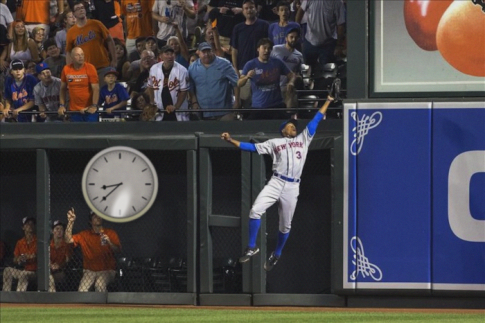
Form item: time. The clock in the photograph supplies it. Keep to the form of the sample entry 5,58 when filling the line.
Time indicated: 8,38
